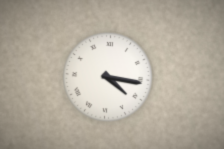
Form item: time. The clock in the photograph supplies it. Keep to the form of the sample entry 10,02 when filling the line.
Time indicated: 4,16
